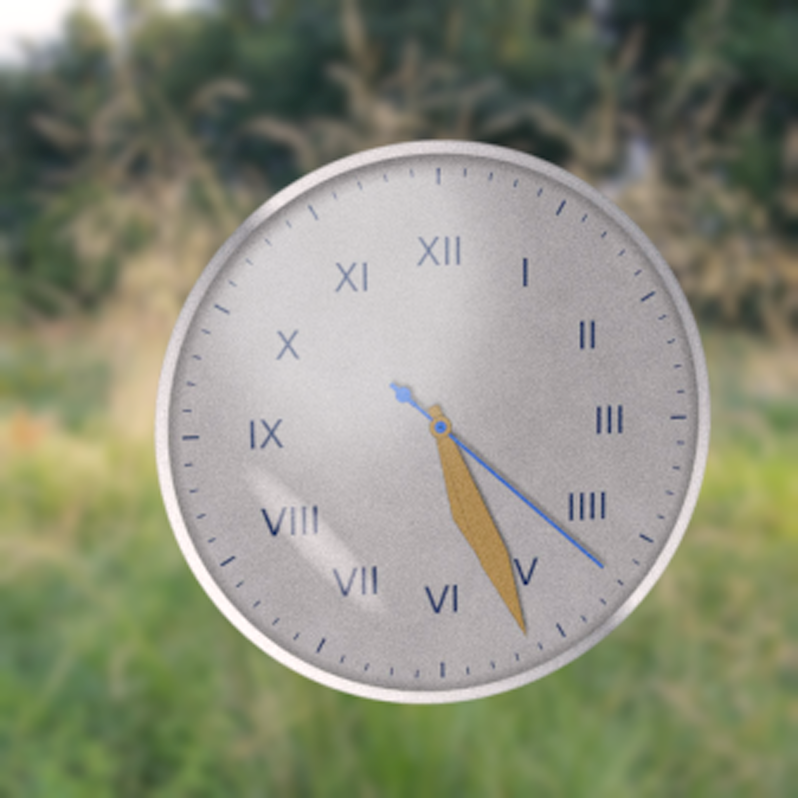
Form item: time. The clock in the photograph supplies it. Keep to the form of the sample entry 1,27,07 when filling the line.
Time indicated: 5,26,22
